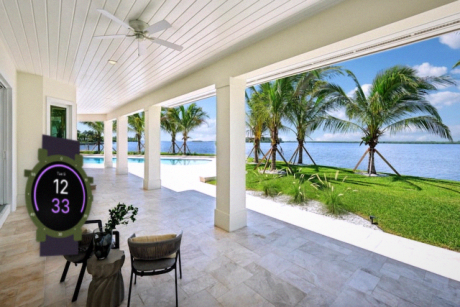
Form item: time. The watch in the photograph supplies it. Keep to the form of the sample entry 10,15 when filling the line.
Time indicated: 12,33
